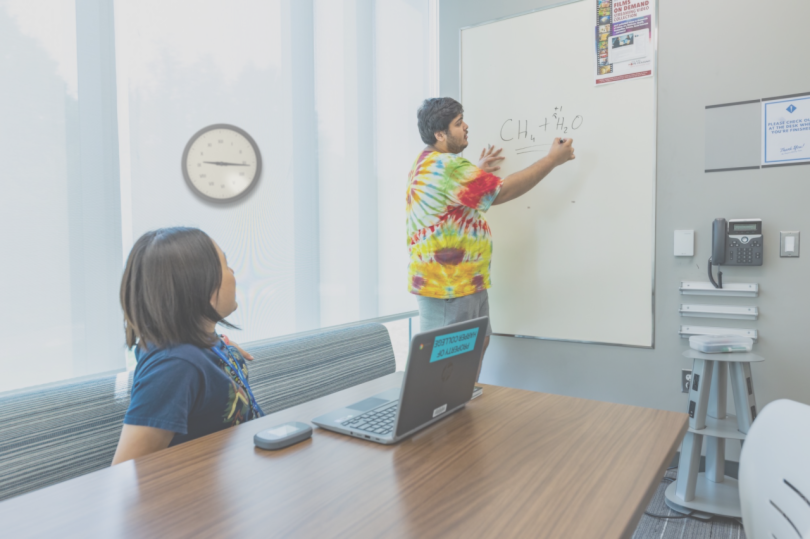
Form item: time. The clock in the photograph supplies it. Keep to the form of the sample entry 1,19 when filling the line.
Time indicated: 9,16
